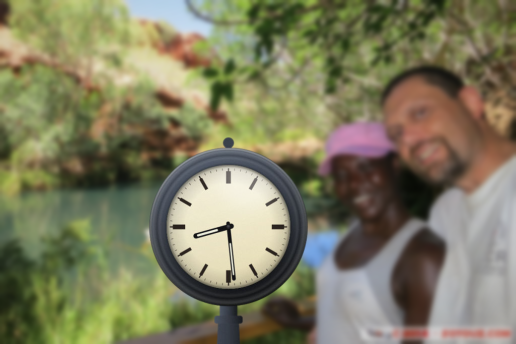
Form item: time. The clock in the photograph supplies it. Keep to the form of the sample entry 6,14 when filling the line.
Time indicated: 8,29
